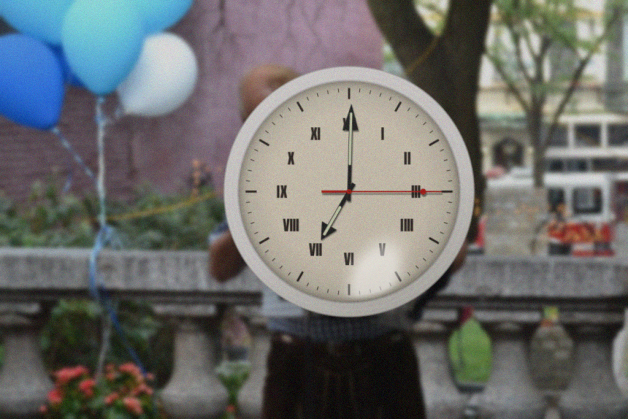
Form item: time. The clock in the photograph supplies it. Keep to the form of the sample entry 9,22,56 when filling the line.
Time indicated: 7,00,15
